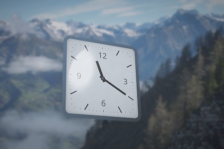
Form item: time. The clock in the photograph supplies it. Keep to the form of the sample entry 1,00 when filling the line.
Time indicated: 11,20
